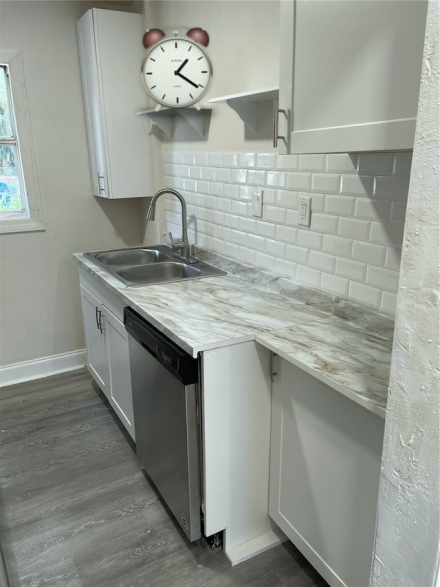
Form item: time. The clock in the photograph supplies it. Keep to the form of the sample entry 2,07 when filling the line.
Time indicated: 1,21
